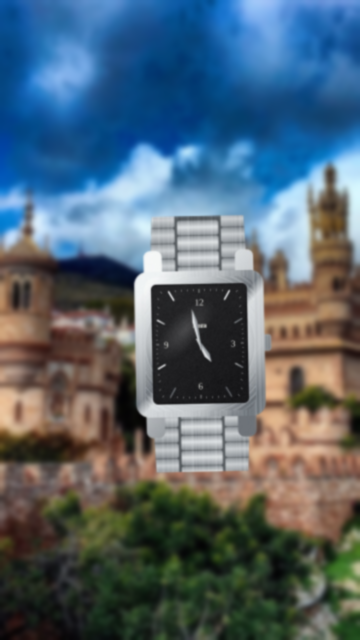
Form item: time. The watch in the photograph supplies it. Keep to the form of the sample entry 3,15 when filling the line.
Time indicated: 4,58
